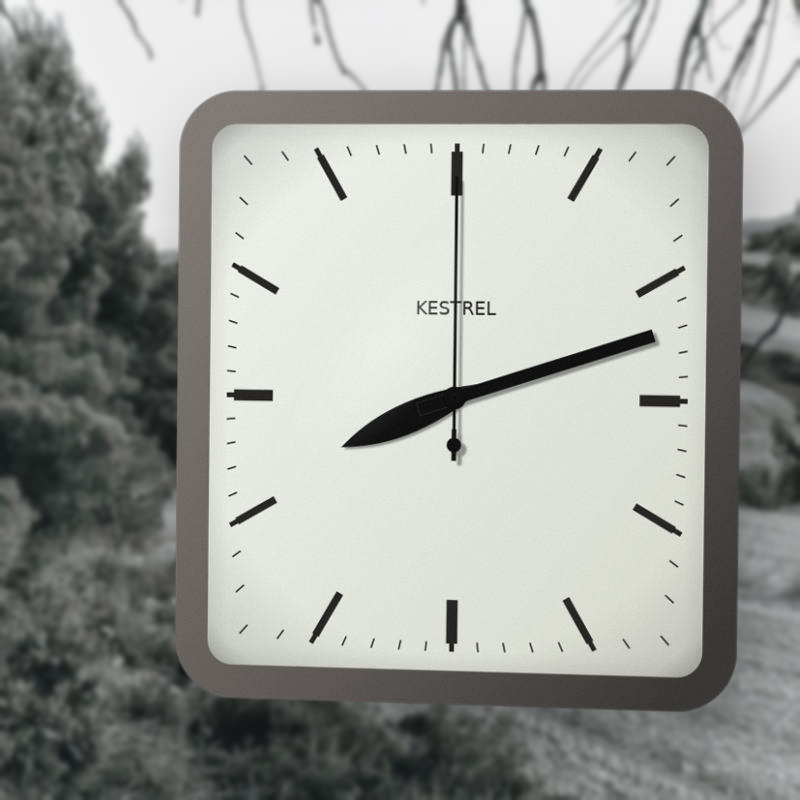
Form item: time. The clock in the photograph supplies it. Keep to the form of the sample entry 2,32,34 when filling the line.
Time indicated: 8,12,00
